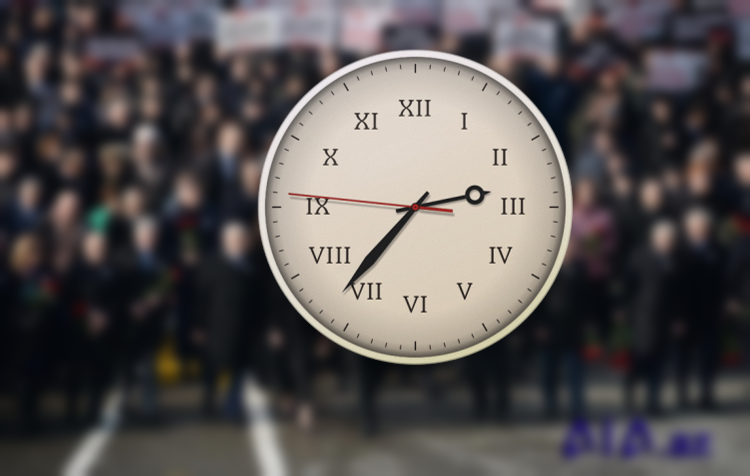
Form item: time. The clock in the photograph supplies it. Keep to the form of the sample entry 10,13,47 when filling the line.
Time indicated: 2,36,46
